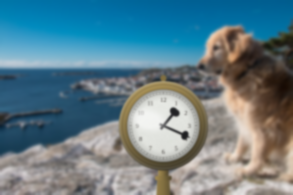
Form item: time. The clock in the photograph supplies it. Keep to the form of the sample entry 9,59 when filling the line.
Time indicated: 1,19
